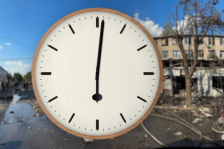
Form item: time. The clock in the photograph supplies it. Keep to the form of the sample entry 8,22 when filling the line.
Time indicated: 6,01
